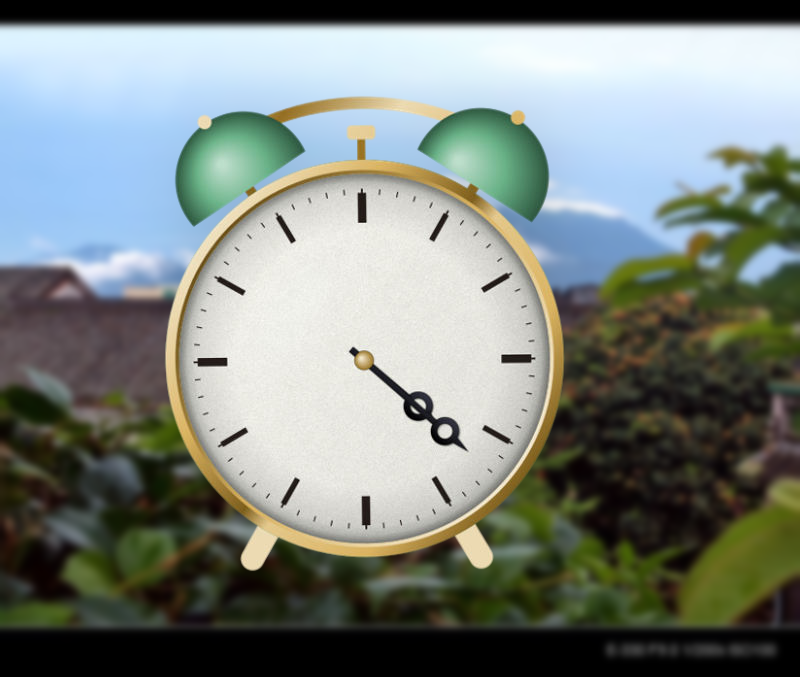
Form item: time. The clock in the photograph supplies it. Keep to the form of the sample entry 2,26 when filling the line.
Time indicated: 4,22
